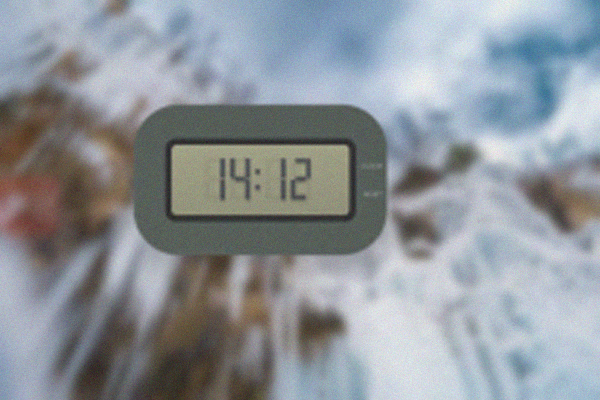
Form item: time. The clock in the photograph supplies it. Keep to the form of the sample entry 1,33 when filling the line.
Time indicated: 14,12
